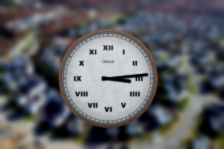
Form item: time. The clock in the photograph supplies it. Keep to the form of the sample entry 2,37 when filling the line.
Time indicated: 3,14
